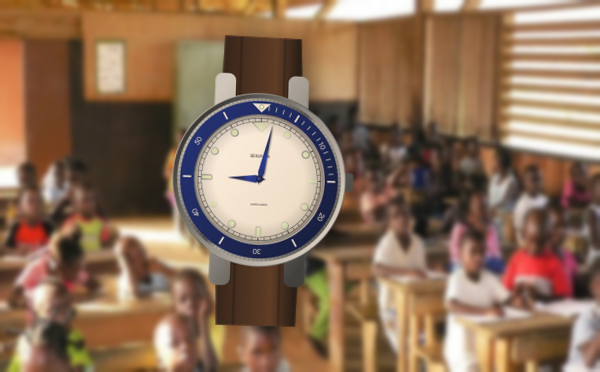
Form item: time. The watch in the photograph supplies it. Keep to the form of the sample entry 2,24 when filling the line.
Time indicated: 9,02
